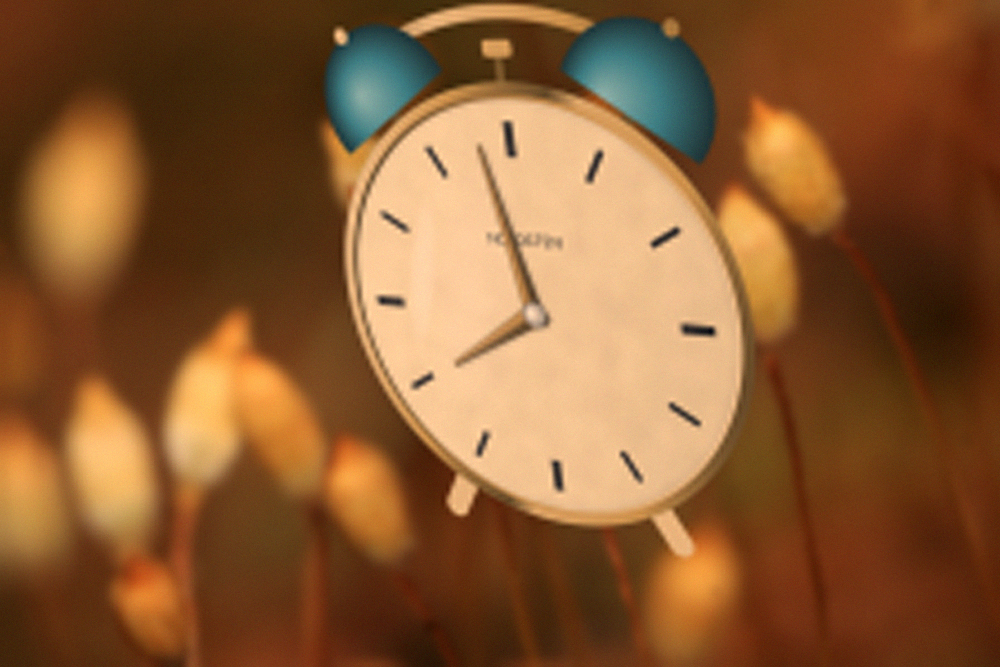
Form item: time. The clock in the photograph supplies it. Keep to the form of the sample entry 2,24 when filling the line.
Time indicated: 7,58
